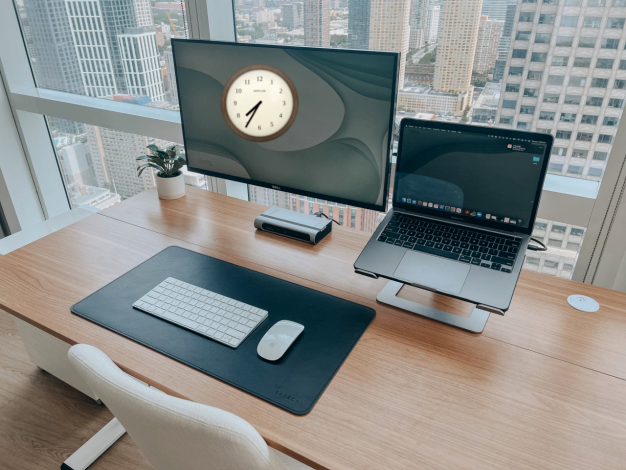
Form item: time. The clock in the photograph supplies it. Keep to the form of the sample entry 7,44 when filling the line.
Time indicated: 7,35
